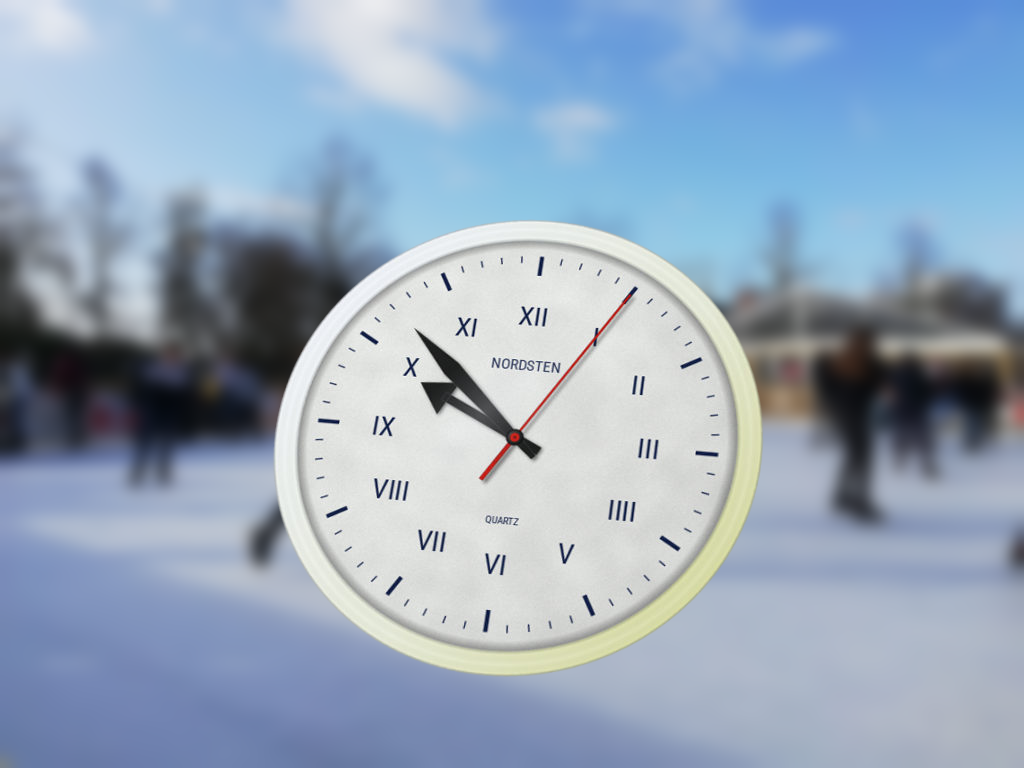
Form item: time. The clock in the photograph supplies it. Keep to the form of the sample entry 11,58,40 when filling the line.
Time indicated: 9,52,05
